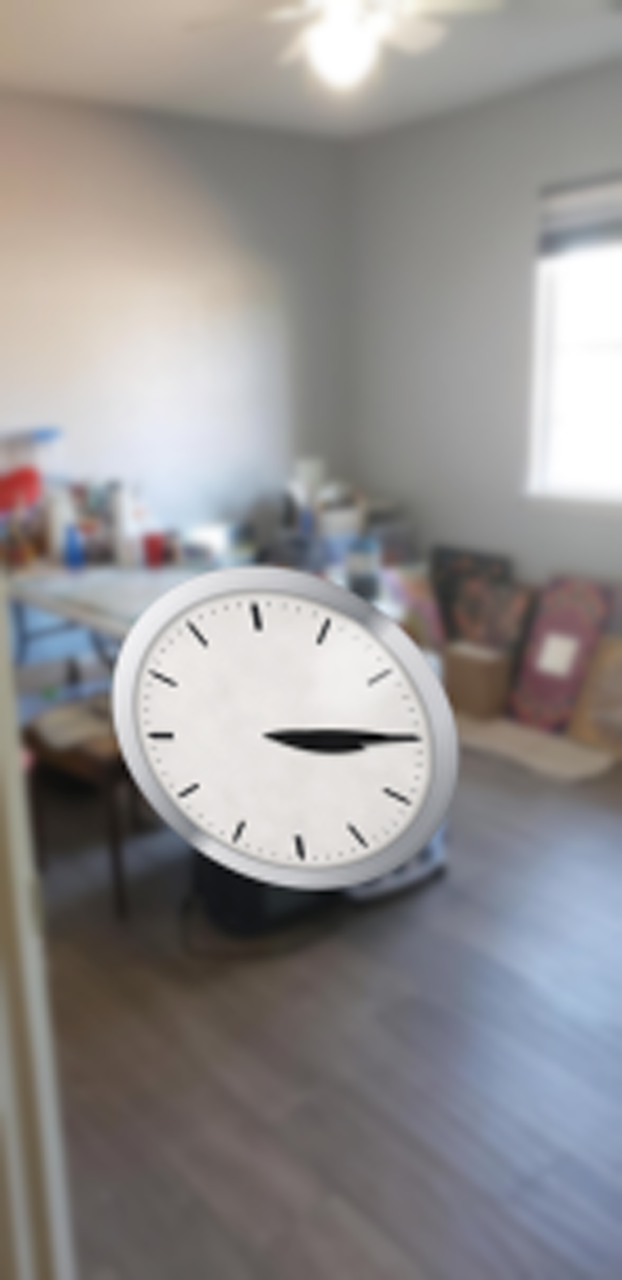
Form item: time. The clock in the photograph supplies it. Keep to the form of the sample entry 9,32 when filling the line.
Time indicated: 3,15
